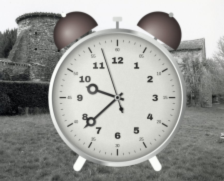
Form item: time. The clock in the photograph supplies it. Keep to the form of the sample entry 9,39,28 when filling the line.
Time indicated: 9,37,57
